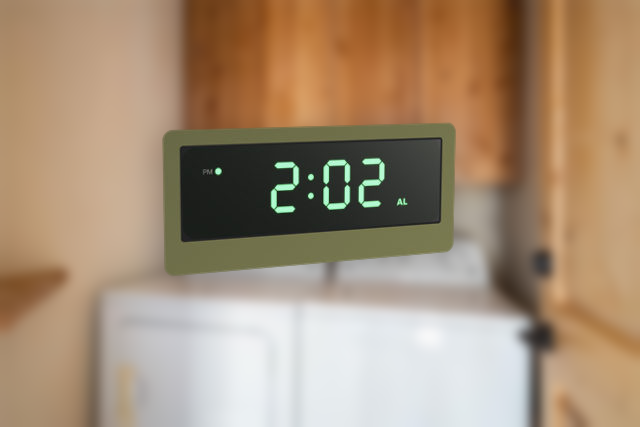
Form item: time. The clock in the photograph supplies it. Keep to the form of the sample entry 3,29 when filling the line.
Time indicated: 2,02
